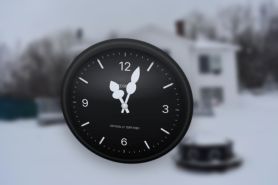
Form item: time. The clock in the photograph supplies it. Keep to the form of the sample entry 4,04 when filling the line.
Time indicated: 11,03
